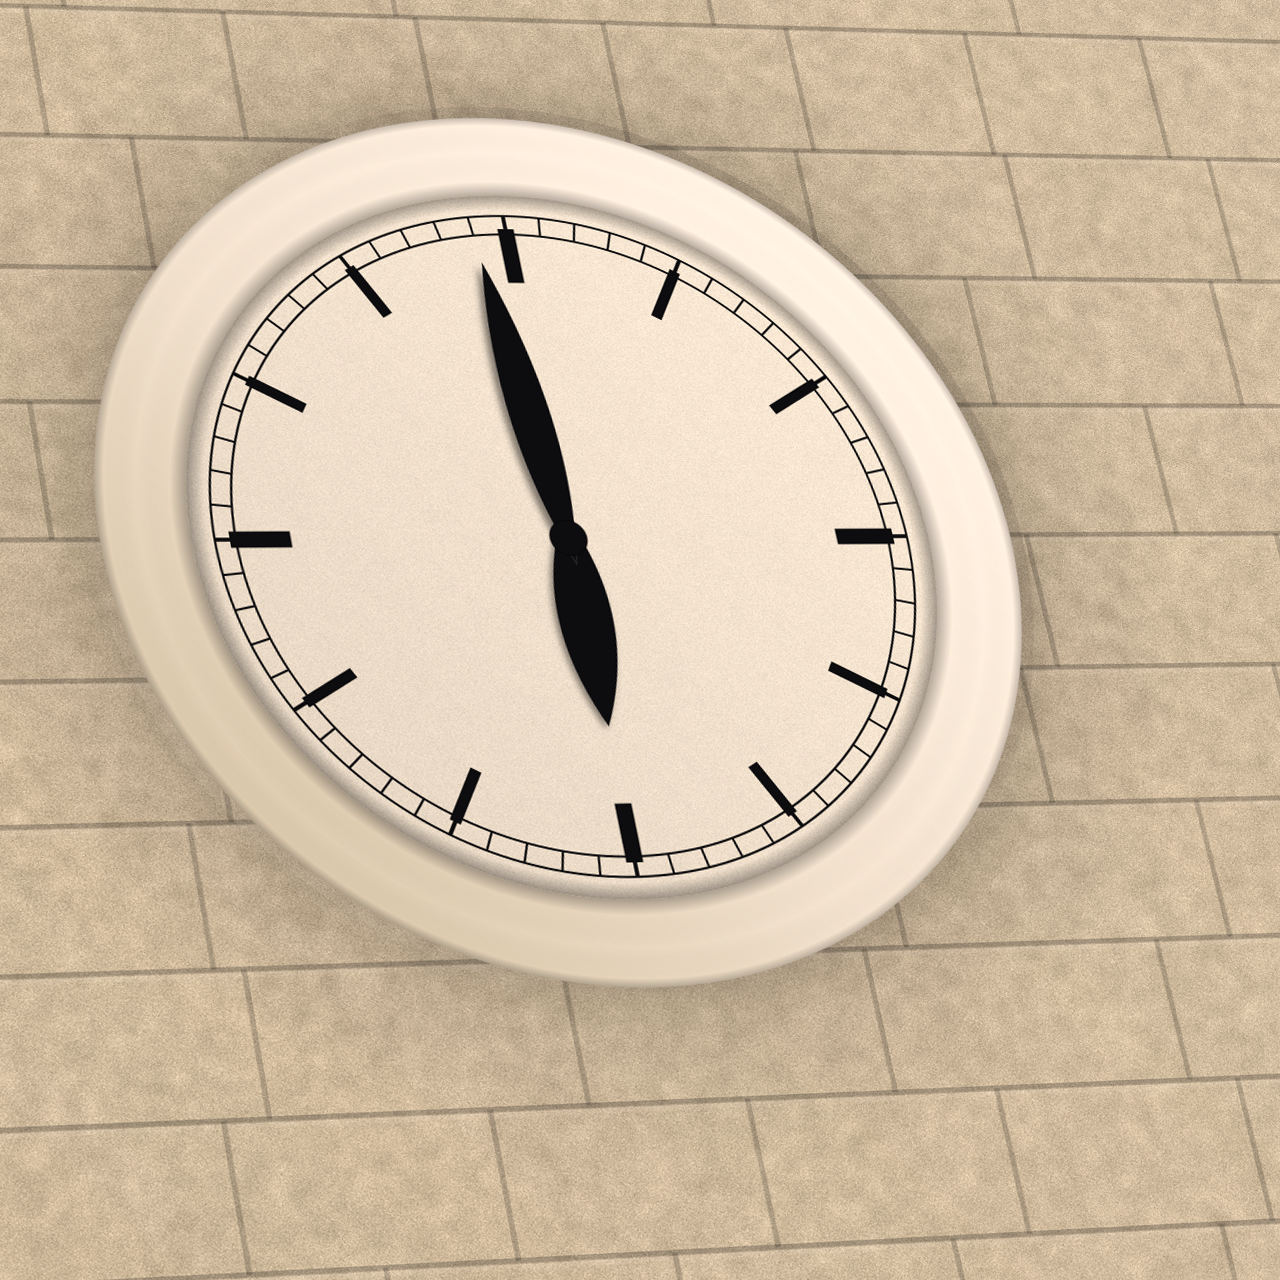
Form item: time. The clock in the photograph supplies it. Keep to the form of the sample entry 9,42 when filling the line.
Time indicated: 5,59
